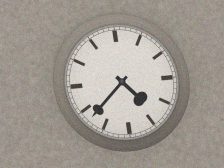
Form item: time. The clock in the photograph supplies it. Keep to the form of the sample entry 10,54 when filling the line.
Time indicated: 4,38
